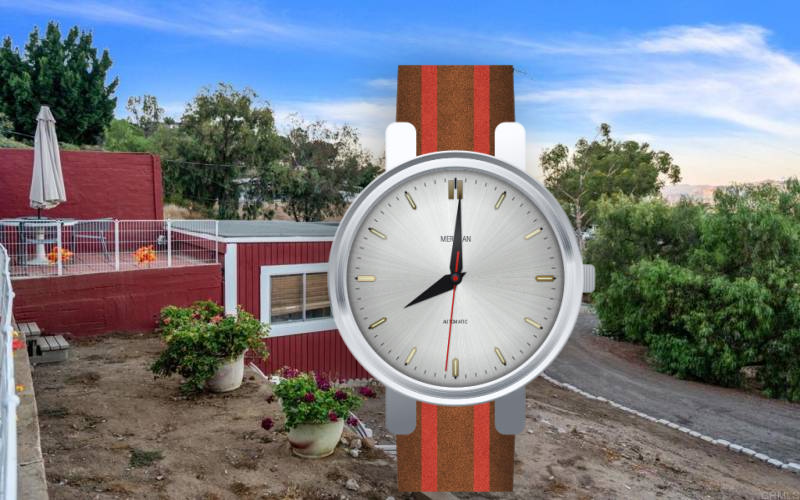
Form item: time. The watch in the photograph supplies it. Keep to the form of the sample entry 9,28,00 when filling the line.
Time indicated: 8,00,31
